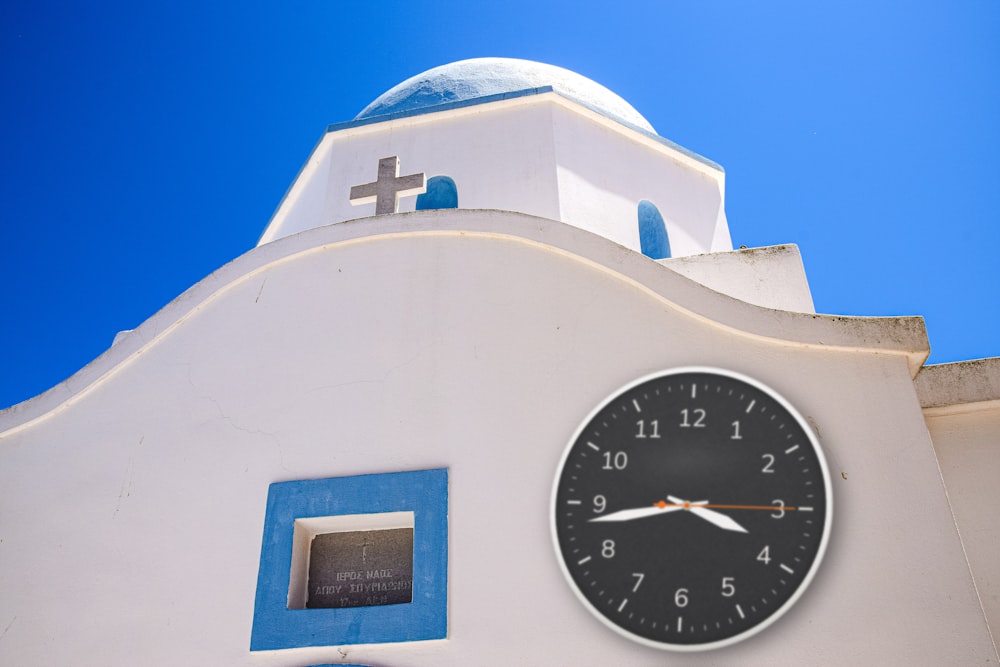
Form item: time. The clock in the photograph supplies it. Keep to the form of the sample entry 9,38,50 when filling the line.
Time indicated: 3,43,15
